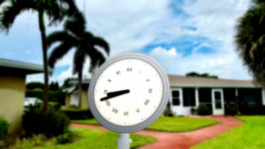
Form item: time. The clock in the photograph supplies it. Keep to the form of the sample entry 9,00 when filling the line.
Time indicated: 8,42
